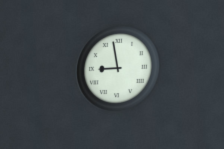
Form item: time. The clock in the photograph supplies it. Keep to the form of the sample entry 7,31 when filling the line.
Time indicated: 8,58
